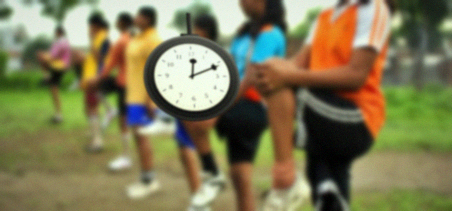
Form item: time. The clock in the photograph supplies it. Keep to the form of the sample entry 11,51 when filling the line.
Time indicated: 12,11
